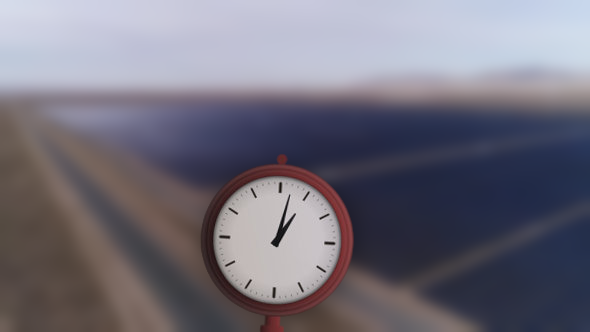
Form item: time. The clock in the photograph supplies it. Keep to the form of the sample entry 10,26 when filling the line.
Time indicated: 1,02
